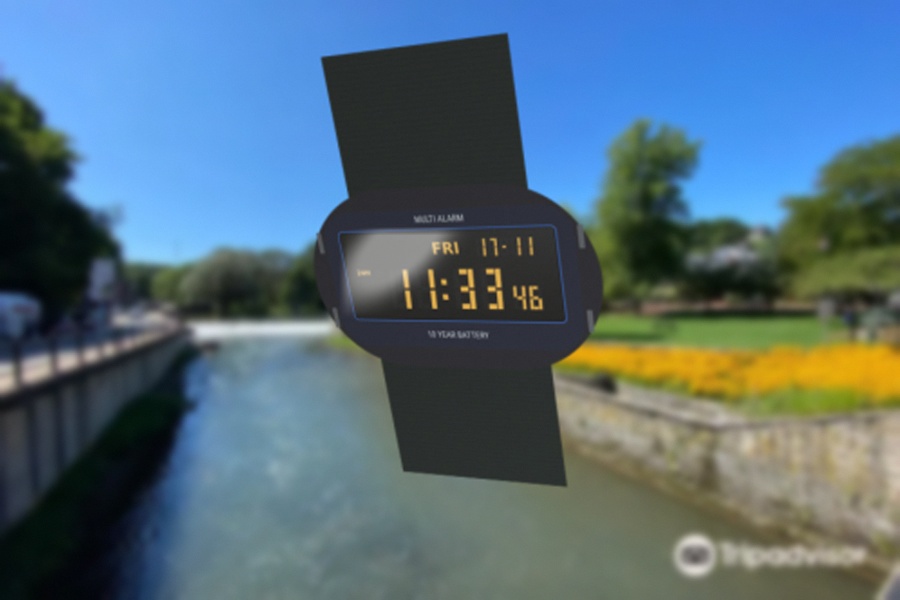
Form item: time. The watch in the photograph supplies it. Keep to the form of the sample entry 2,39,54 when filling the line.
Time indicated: 11,33,46
